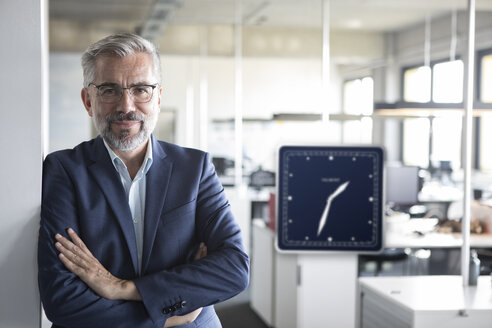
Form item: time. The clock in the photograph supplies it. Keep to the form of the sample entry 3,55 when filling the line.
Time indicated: 1,33
